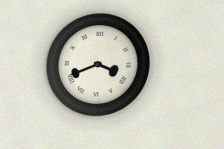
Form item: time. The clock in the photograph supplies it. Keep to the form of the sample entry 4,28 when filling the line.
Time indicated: 3,41
